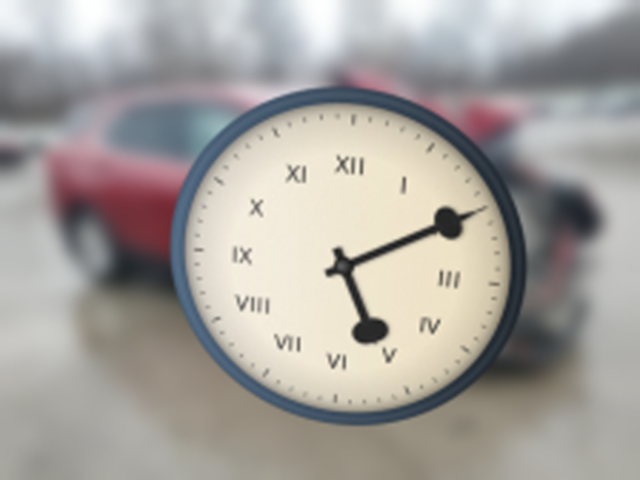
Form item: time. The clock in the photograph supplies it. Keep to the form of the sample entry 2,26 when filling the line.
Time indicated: 5,10
